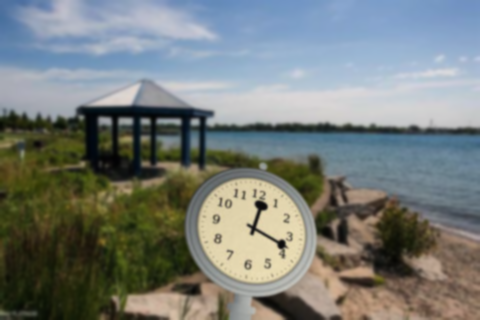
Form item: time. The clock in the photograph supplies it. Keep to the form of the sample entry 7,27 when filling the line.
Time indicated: 12,18
